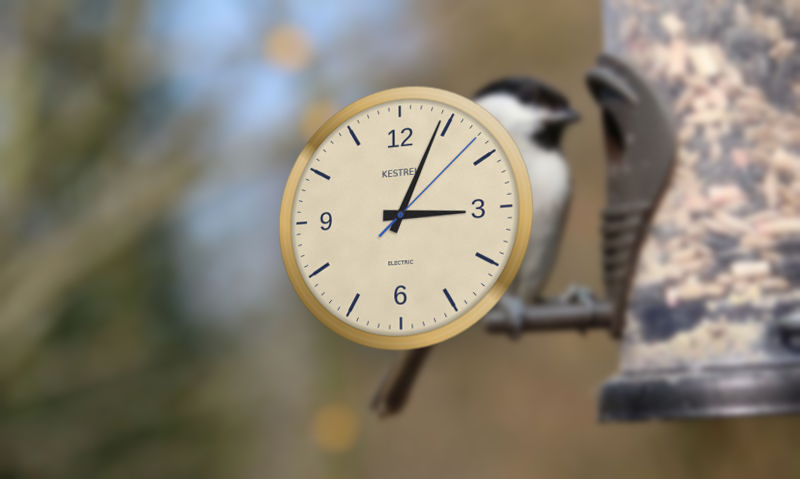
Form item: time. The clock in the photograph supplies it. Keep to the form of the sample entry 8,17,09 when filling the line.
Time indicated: 3,04,08
